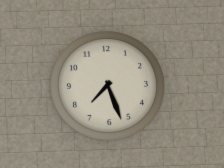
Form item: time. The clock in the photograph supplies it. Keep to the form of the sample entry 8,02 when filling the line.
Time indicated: 7,27
